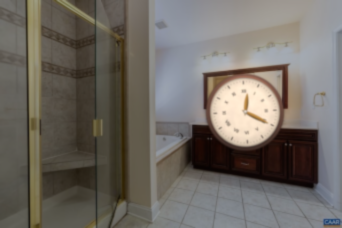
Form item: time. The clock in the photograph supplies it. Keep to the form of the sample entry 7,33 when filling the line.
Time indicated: 12,20
